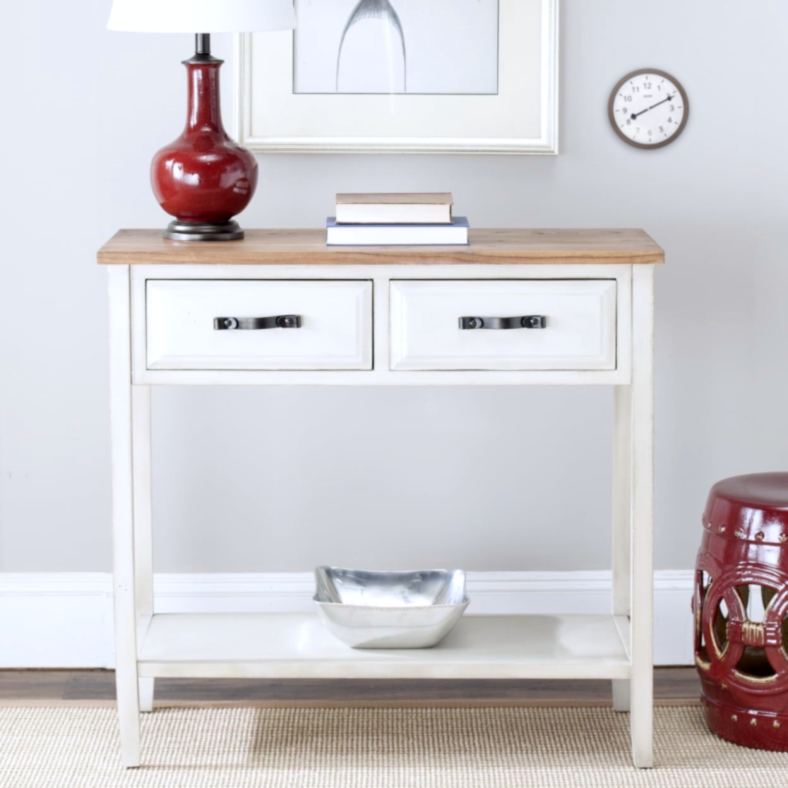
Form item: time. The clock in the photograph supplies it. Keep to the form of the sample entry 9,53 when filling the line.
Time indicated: 8,11
